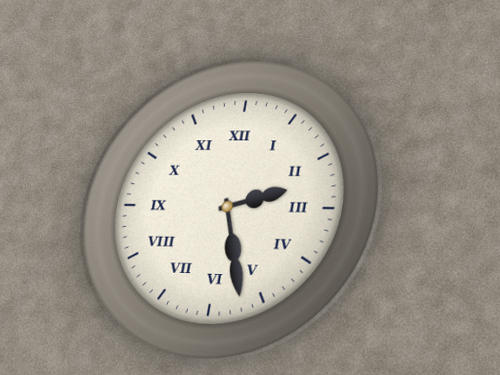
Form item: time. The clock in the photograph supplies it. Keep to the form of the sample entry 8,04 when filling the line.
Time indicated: 2,27
